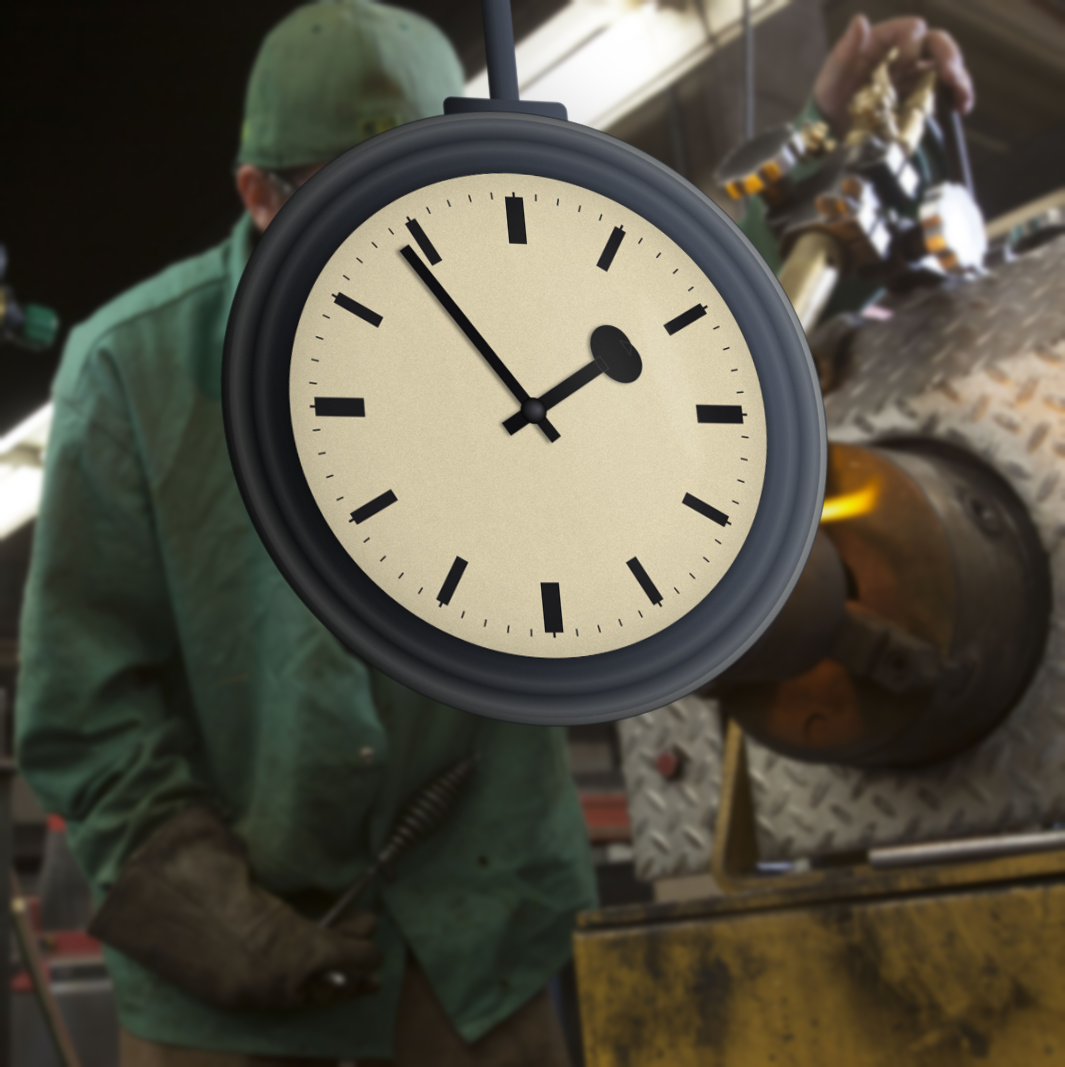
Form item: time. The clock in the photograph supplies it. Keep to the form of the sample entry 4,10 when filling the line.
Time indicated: 1,54
